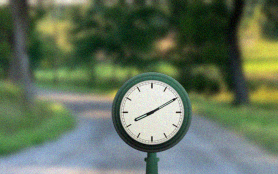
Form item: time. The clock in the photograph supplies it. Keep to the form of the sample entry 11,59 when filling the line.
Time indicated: 8,10
